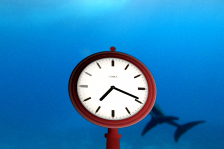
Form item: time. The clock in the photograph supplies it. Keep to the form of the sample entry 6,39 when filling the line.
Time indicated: 7,19
